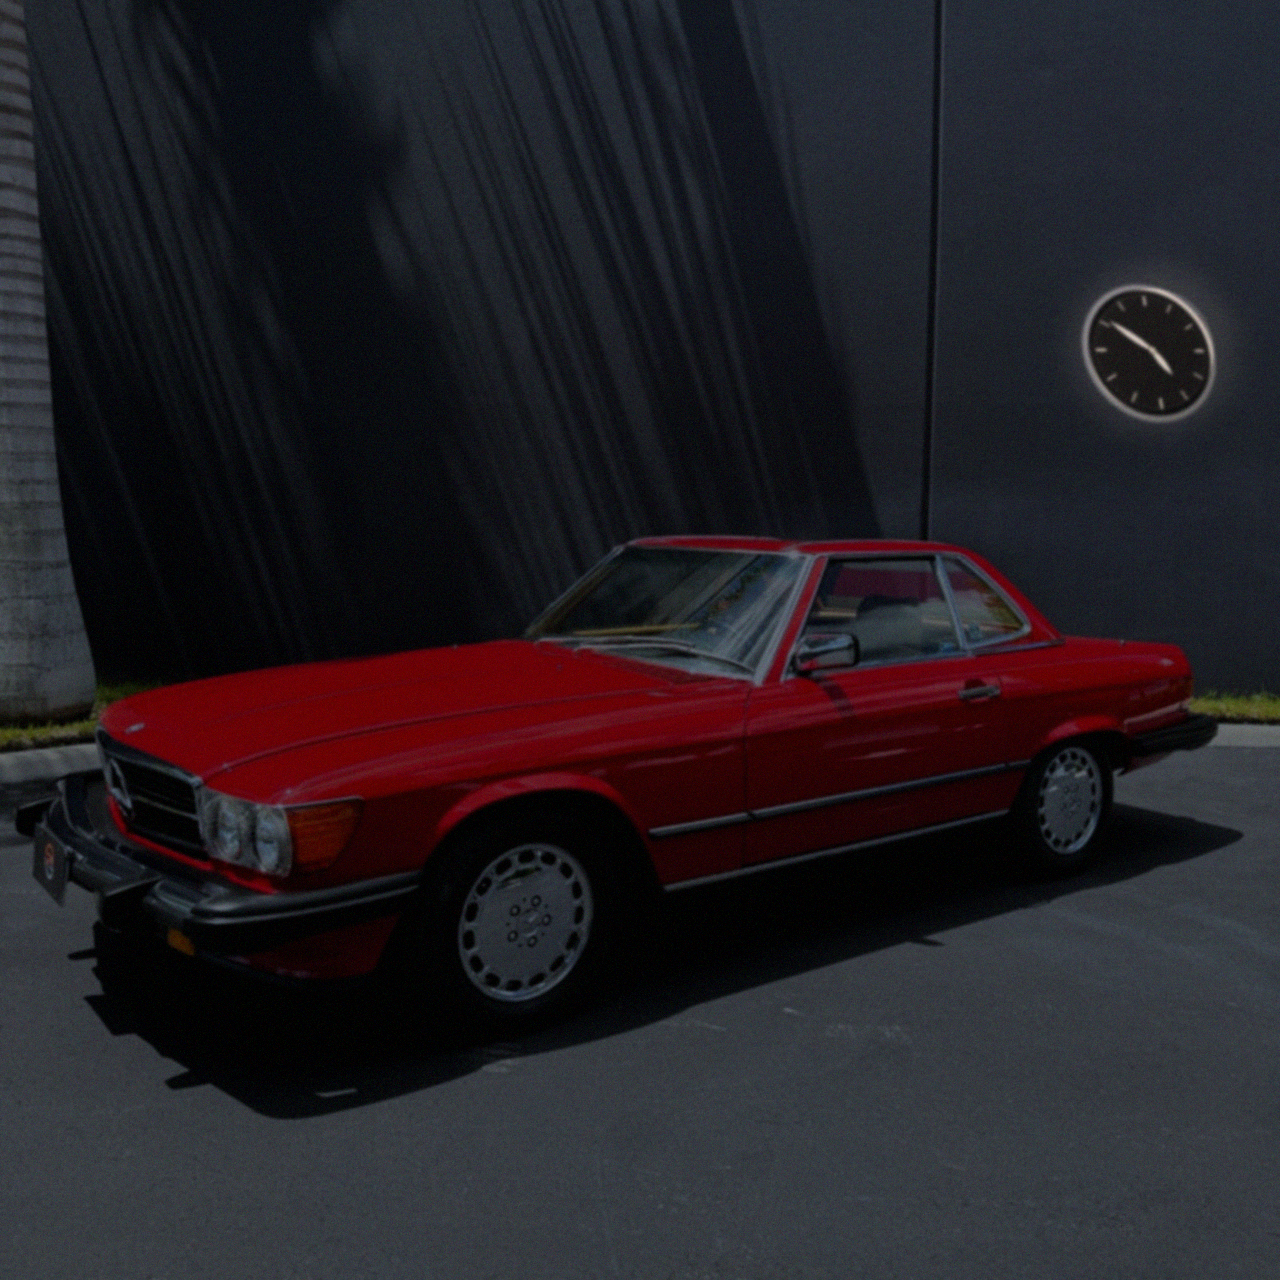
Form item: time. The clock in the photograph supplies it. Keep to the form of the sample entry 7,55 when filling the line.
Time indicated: 4,51
